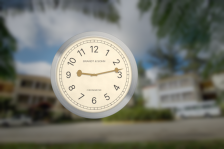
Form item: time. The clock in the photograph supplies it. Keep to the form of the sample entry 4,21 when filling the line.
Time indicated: 9,13
